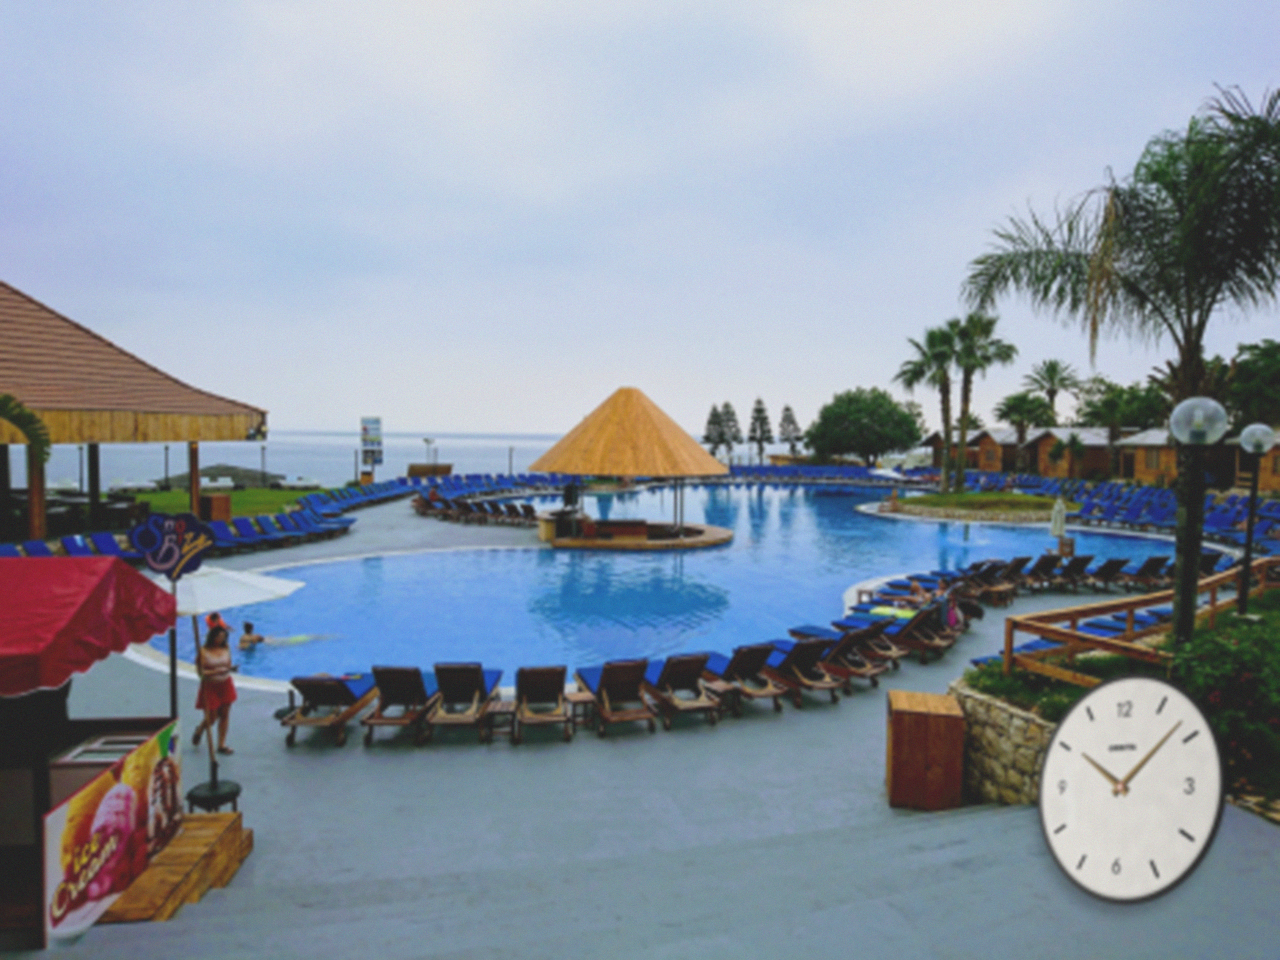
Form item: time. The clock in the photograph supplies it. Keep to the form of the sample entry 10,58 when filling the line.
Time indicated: 10,08
